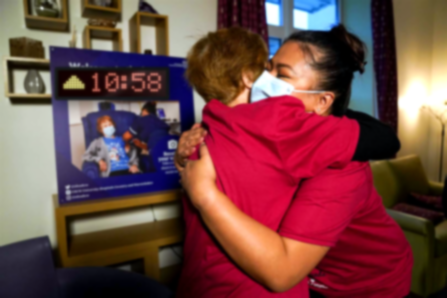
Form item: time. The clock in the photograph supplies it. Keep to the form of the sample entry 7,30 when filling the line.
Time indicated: 10,58
